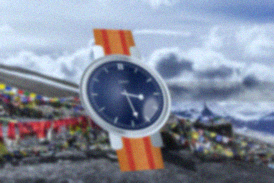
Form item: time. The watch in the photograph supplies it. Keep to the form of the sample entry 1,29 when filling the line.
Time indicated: 3,28
